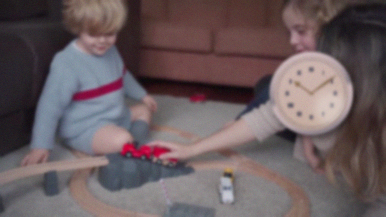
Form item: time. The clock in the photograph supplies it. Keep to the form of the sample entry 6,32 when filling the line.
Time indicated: 10,09
